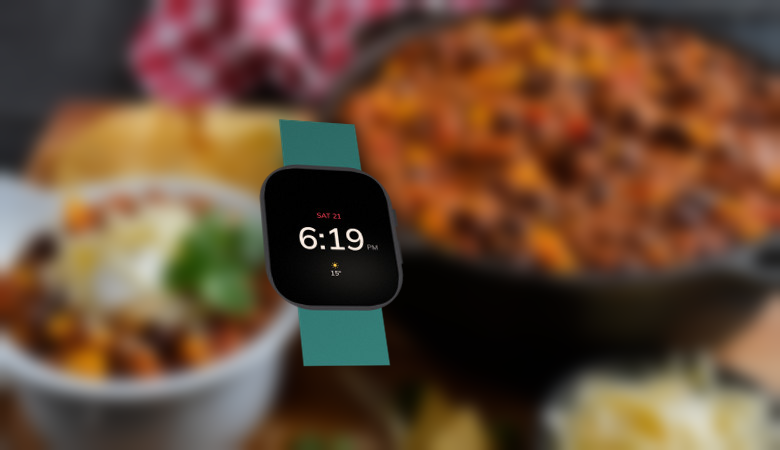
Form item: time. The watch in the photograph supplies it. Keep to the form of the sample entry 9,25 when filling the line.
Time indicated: 6,19
